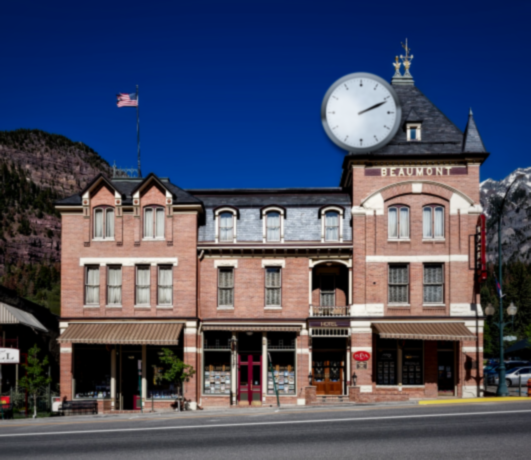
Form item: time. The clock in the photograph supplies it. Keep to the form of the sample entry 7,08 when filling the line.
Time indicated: 2,11
